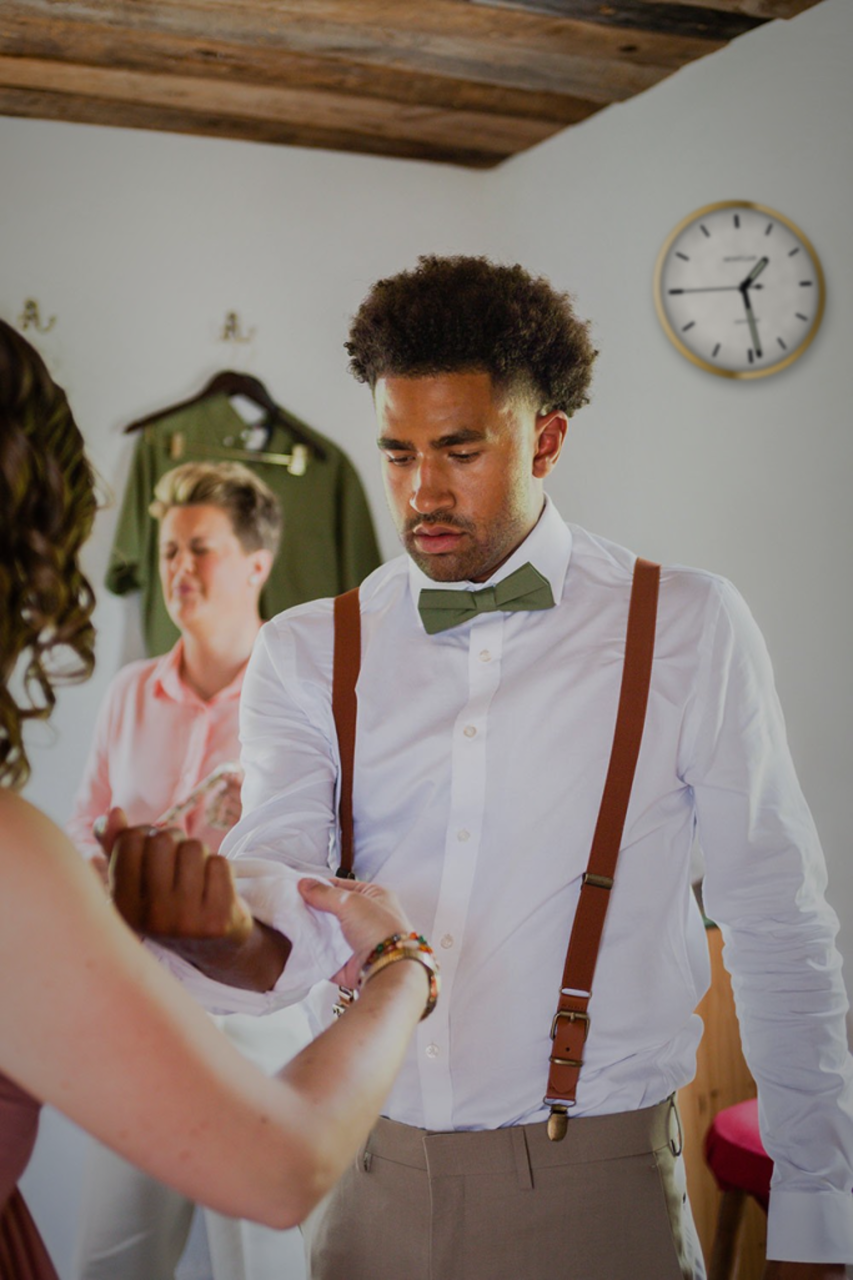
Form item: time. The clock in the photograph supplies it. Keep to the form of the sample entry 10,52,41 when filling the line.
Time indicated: 1,28,45
